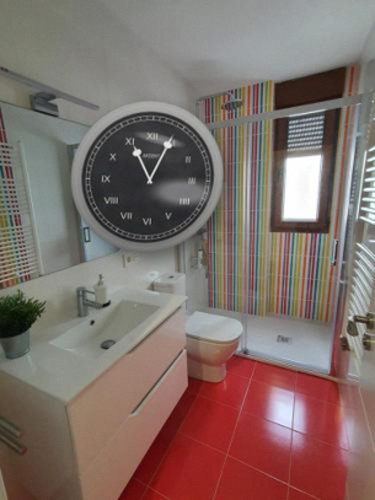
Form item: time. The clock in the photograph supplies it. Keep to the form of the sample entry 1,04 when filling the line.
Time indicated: 11,04
